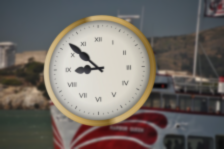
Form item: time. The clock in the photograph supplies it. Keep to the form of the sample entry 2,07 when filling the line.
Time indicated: 8,52
